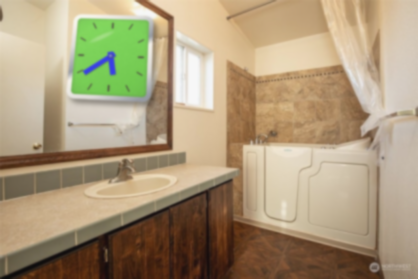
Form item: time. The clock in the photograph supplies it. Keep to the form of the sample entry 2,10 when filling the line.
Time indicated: 5,39
